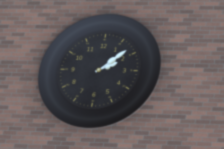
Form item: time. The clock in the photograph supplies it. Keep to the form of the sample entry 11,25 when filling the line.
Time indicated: 2,08
